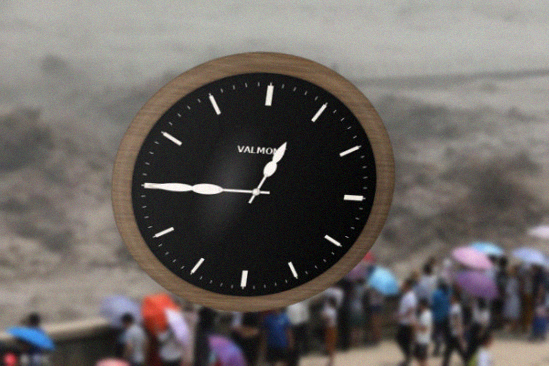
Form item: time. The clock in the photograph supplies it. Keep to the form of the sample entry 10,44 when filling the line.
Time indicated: 12,45
